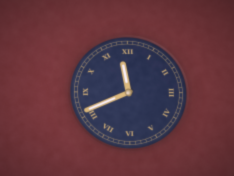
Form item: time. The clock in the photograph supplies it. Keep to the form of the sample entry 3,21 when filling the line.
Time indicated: 11,41
